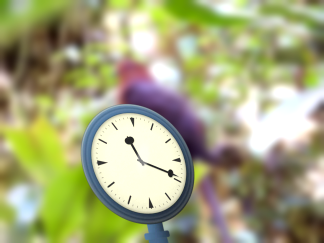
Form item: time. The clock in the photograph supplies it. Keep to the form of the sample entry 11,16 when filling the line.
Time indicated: 11,19
